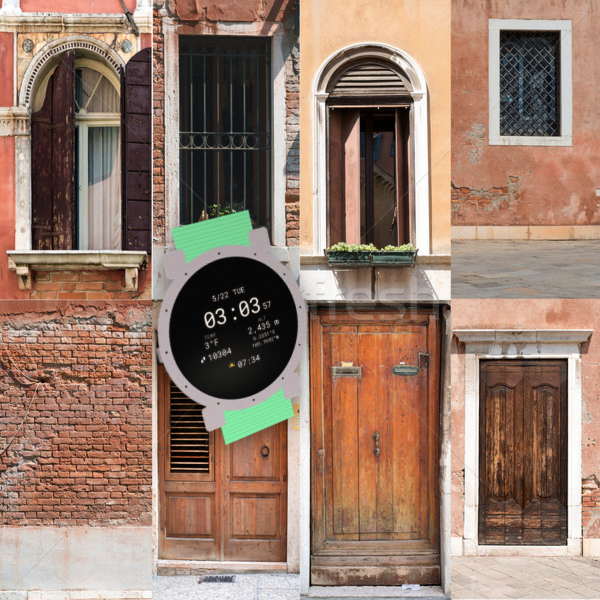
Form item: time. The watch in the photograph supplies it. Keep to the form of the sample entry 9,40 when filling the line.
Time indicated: 3,03
